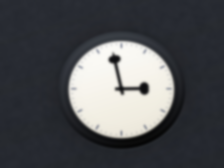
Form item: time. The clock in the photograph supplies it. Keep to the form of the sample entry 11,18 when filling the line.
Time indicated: 2,58
